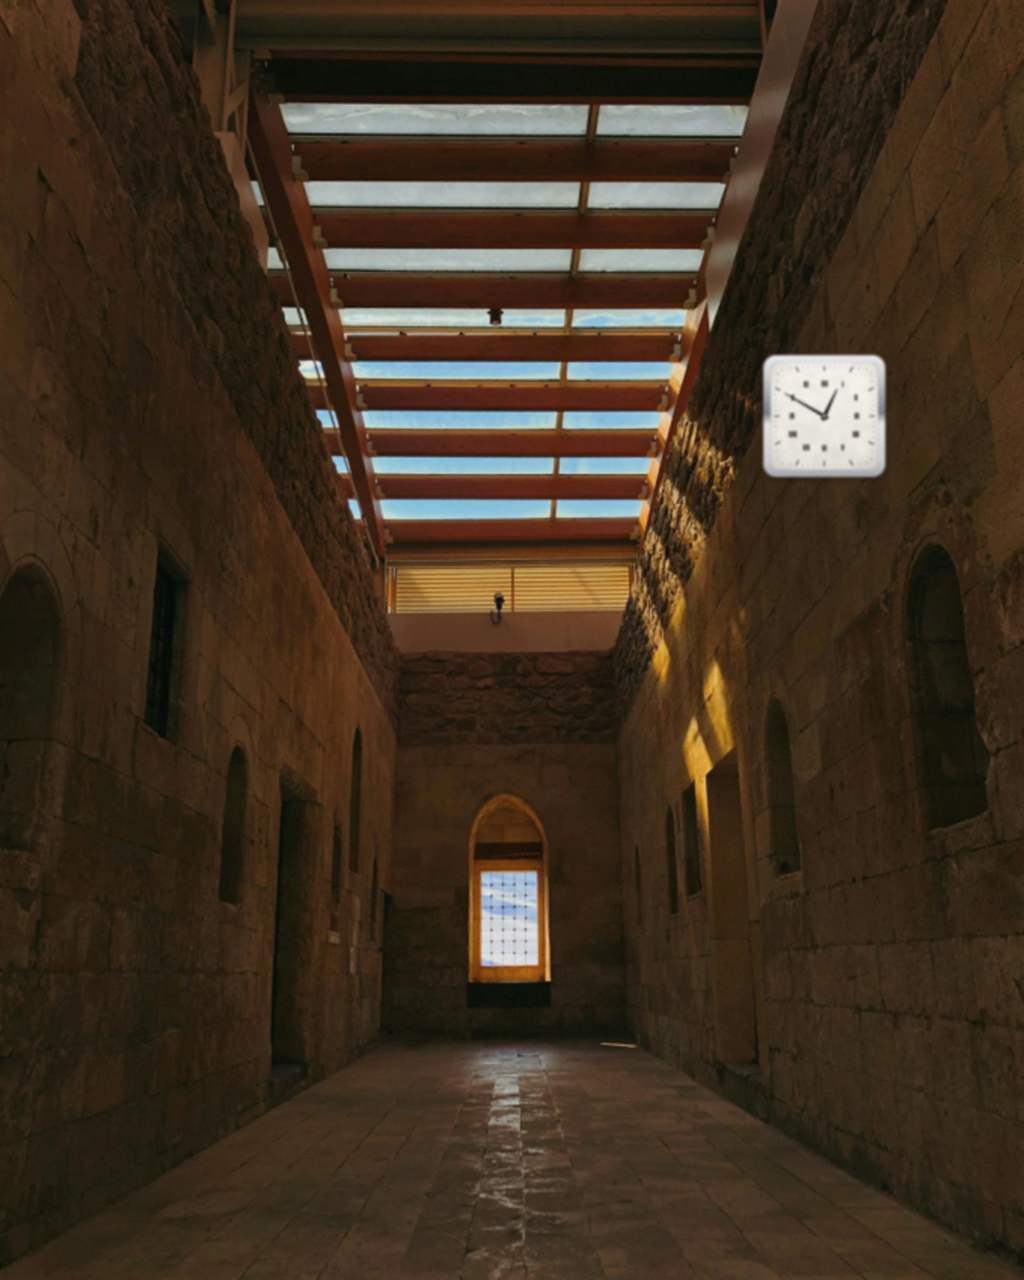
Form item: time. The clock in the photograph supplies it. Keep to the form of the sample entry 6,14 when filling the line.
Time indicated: 12,50
